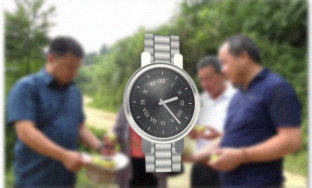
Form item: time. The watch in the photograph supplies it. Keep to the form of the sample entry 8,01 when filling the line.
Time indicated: 2,23
